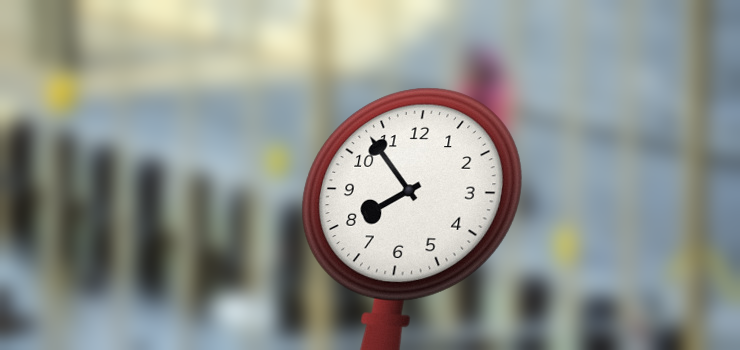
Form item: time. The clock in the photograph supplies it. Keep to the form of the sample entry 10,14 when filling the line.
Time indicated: 7,53
